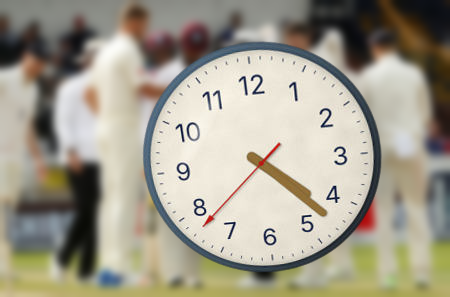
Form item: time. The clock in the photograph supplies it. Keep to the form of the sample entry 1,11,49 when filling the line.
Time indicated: 4,22,38
